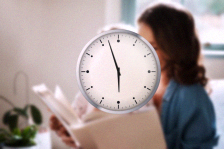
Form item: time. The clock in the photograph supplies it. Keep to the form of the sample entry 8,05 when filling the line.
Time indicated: 5,57
